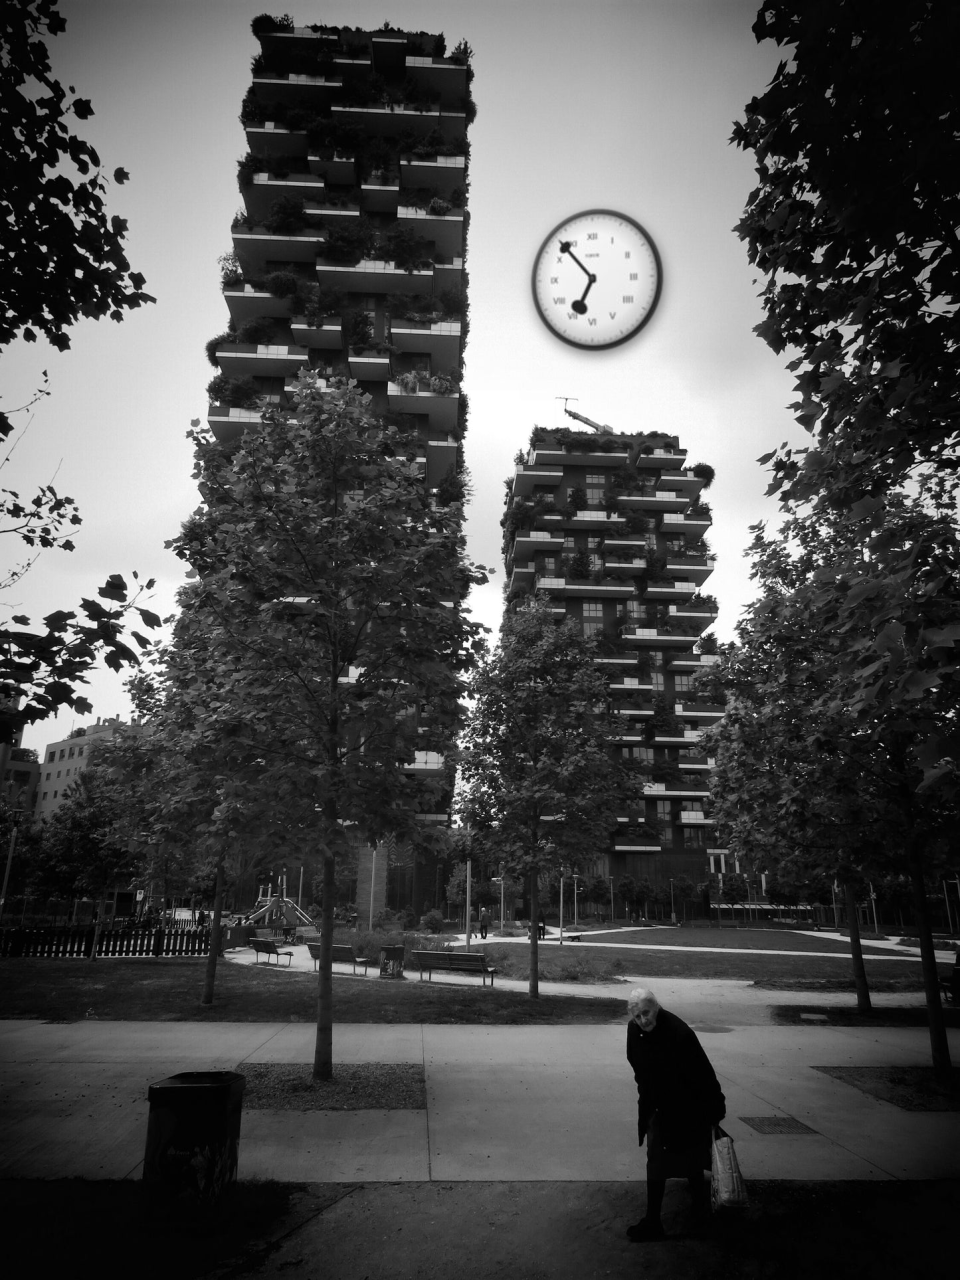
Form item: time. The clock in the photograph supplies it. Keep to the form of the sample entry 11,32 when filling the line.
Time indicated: 6,53
